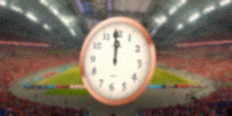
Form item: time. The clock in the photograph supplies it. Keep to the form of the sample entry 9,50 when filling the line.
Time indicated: 11,59
